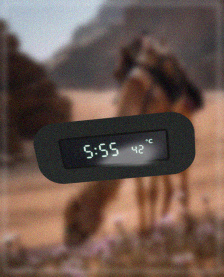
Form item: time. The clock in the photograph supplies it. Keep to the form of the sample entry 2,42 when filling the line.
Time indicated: 5,55
